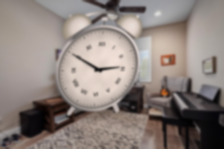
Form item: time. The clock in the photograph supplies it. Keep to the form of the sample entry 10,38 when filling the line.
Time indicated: 2,50
